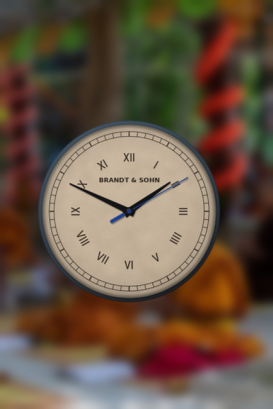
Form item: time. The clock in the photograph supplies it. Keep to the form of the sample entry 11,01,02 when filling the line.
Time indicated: 1,49,10
